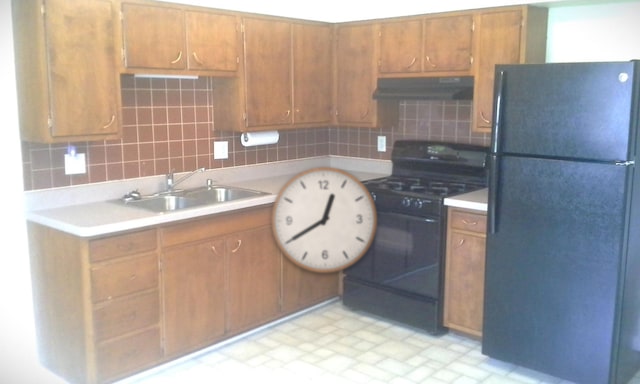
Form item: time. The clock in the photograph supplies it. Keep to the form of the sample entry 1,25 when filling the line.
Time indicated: 12,40
